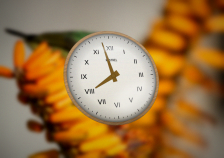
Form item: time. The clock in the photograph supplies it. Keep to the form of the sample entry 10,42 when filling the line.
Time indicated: 7,58
